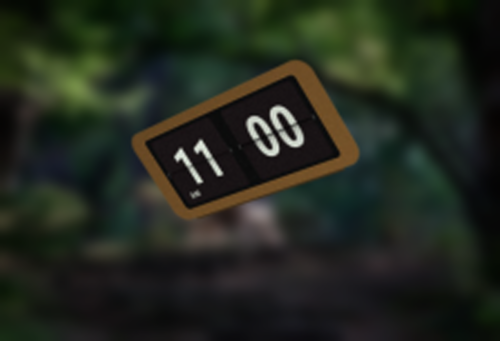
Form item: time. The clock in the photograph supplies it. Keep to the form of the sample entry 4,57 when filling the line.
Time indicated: 11,00
